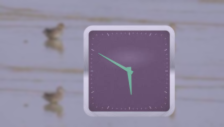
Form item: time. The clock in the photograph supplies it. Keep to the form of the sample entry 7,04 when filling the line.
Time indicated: 5,50
